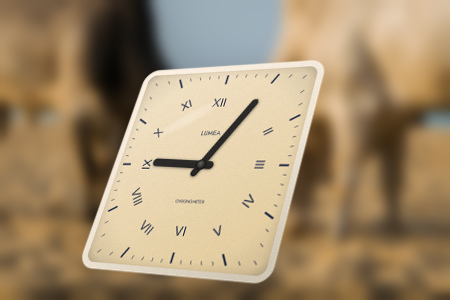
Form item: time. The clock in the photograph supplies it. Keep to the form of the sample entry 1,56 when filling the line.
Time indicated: 9,05
